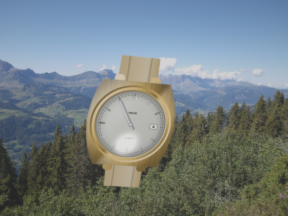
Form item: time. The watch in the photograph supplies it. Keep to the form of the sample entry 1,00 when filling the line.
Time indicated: 10,55
